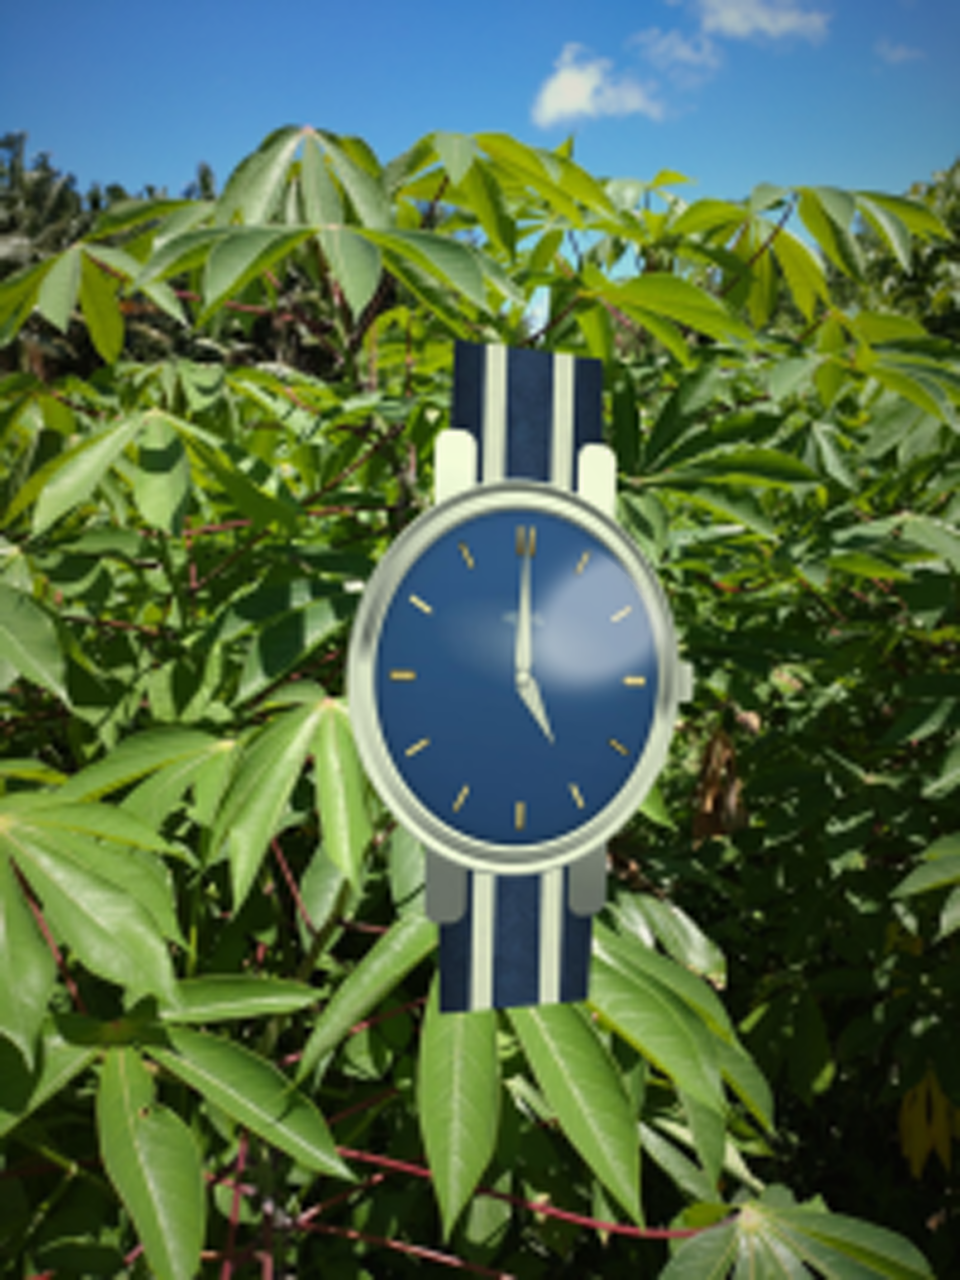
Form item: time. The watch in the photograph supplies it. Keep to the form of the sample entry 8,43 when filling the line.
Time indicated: 5,00
